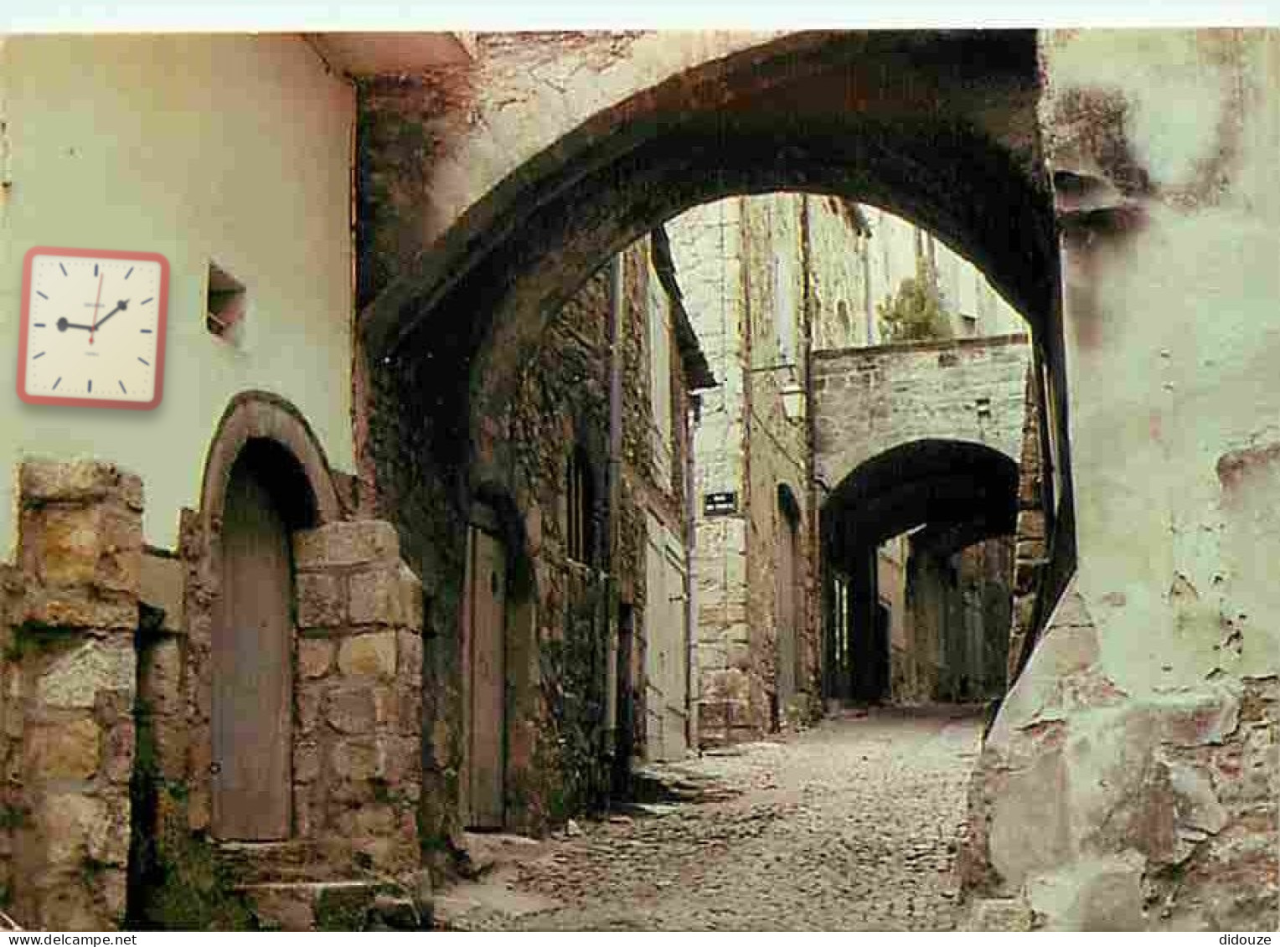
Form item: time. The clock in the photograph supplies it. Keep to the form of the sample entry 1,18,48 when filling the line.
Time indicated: 9,08,01
